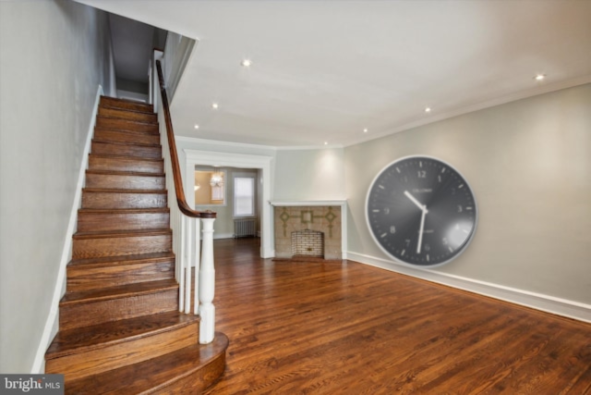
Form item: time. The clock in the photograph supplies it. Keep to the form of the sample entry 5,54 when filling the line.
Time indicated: 10,32
